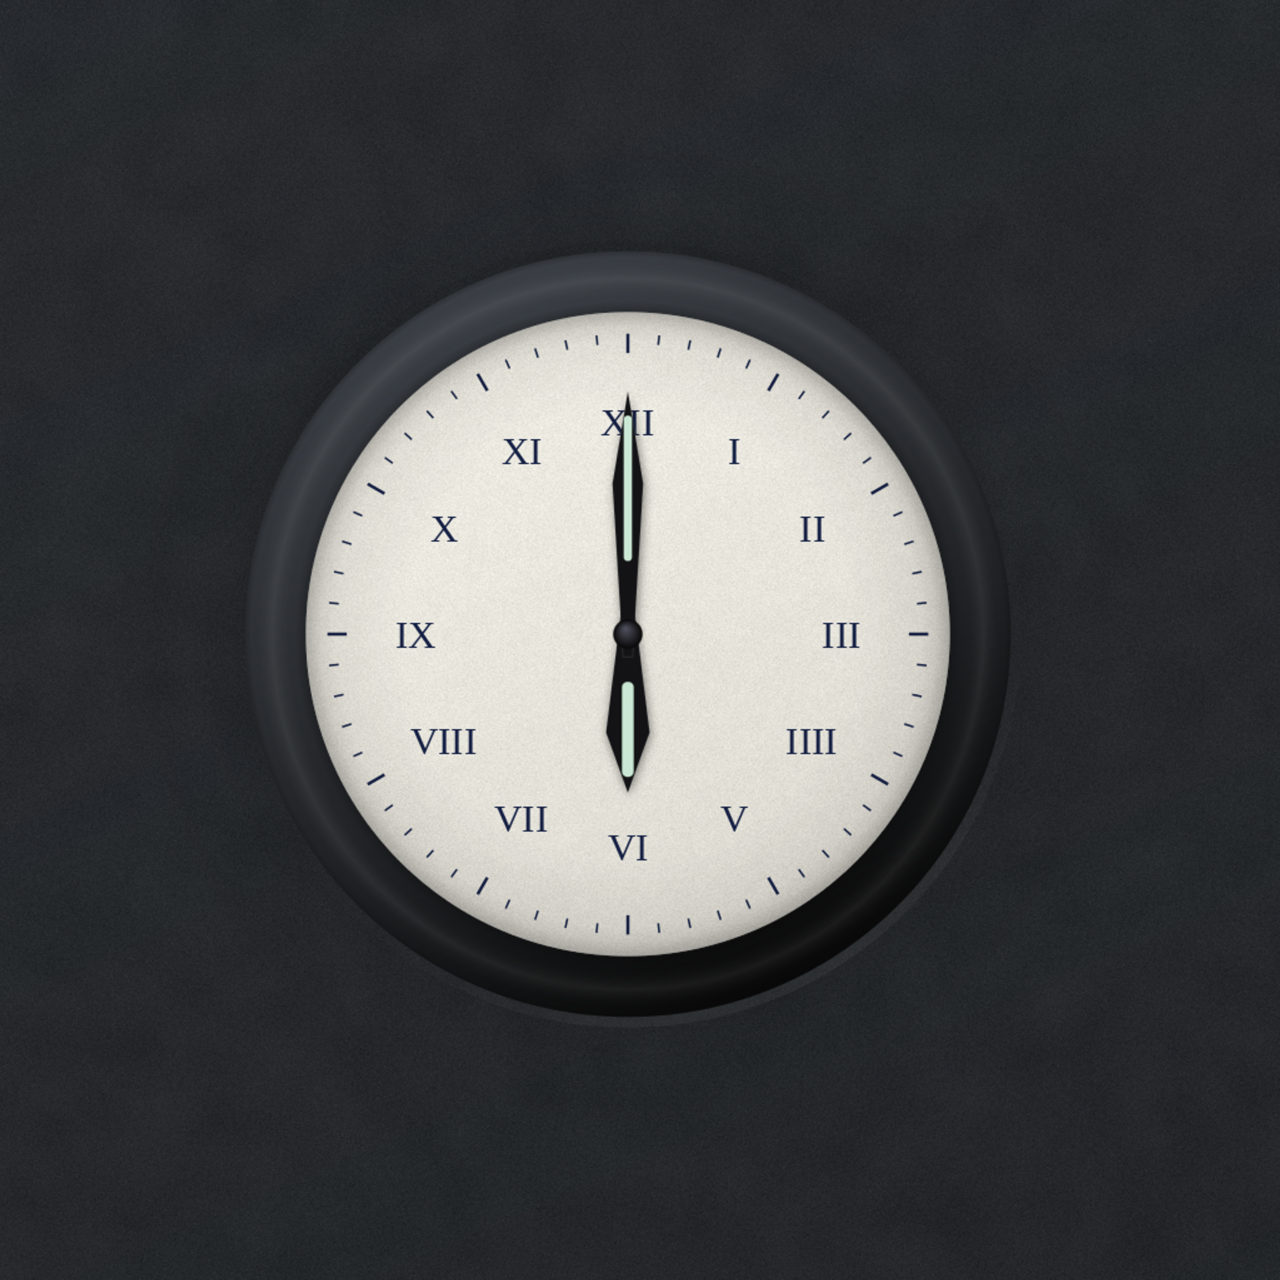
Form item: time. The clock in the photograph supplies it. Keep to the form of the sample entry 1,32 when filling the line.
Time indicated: 6,00
